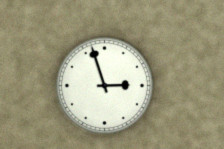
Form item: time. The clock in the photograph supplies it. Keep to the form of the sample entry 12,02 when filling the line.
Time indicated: 2,57
